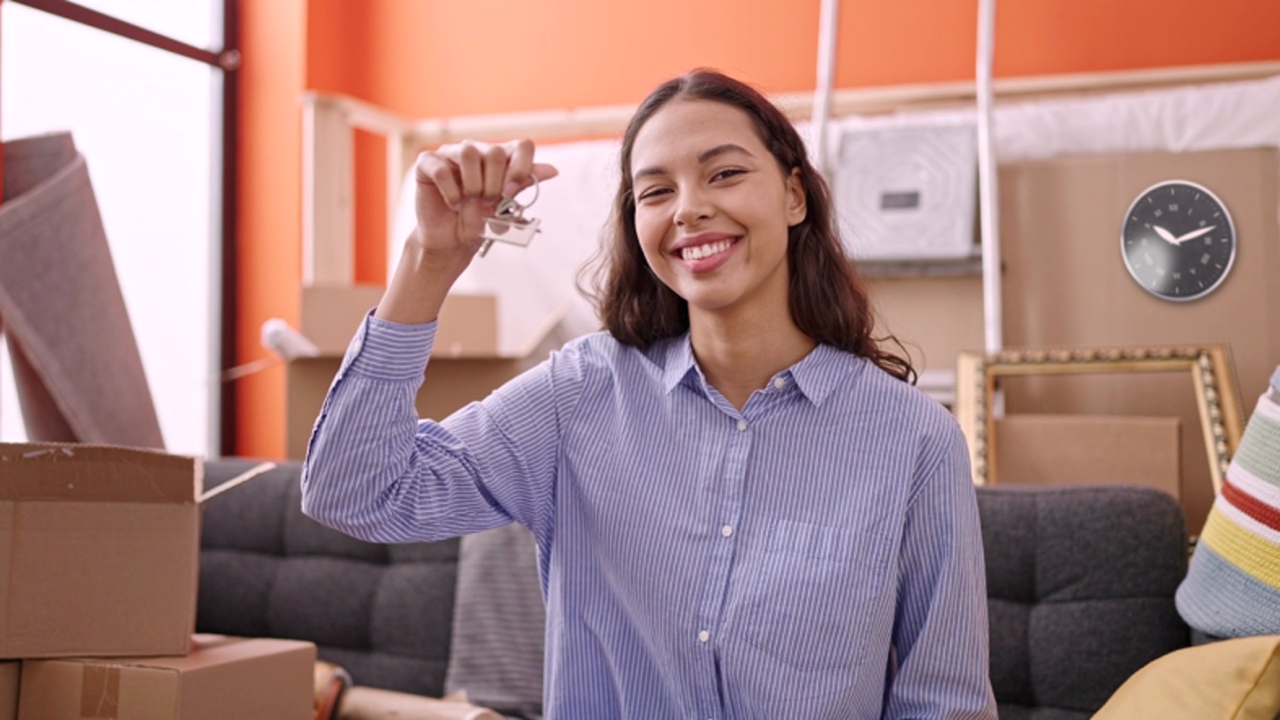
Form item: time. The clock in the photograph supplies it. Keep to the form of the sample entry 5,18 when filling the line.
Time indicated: 10,12
